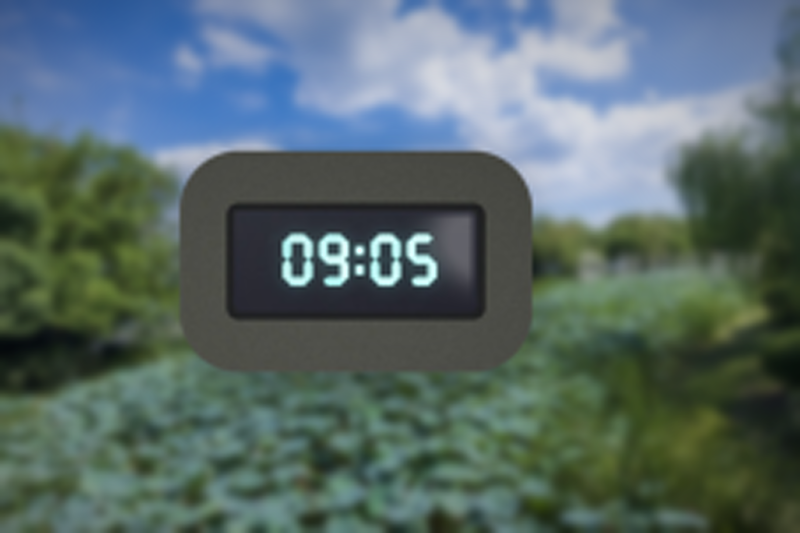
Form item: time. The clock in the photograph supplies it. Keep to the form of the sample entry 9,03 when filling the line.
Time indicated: 9,05
